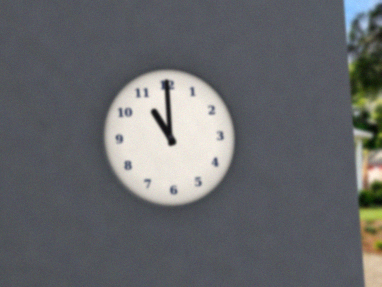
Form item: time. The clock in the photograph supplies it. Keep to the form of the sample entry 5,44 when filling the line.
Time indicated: 11,00
